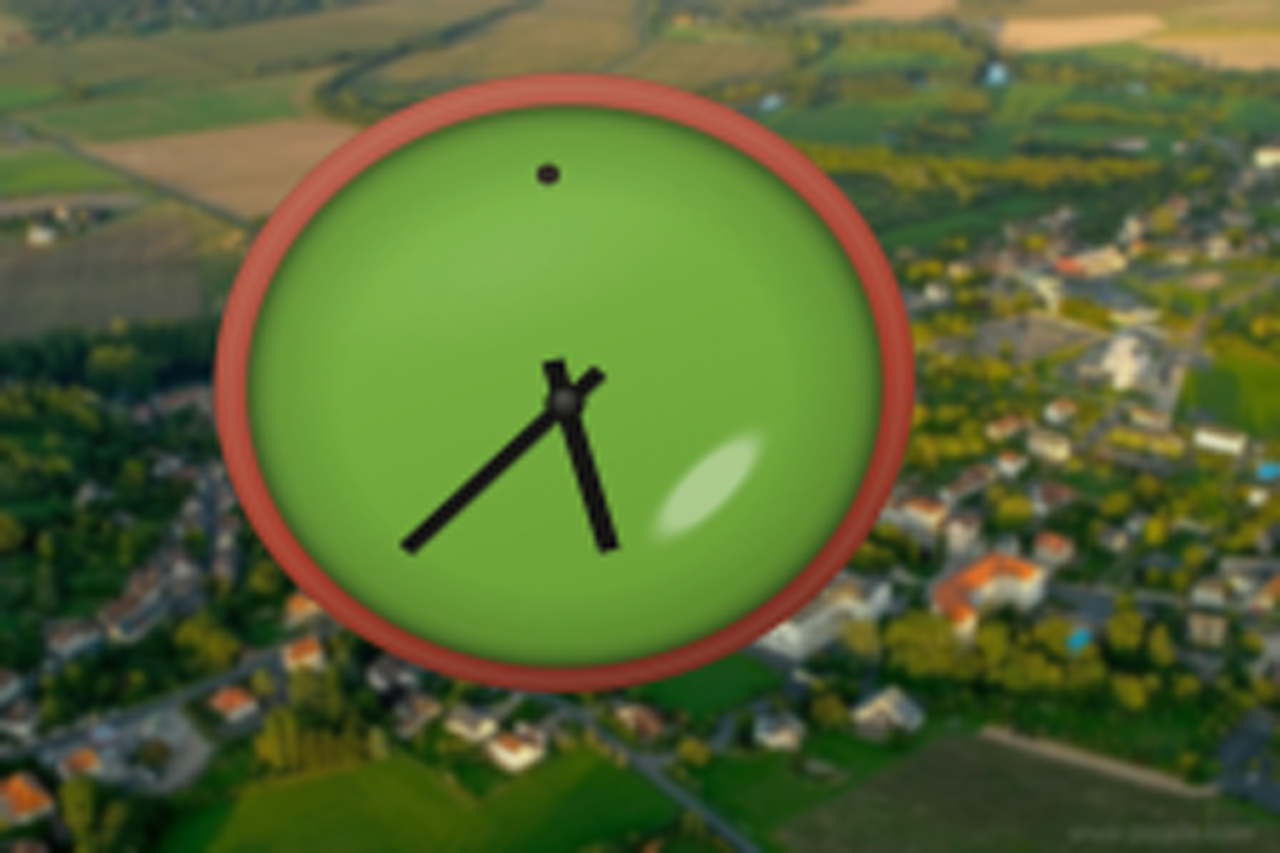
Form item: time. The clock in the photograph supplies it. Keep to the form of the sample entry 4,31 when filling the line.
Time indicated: 5,38
